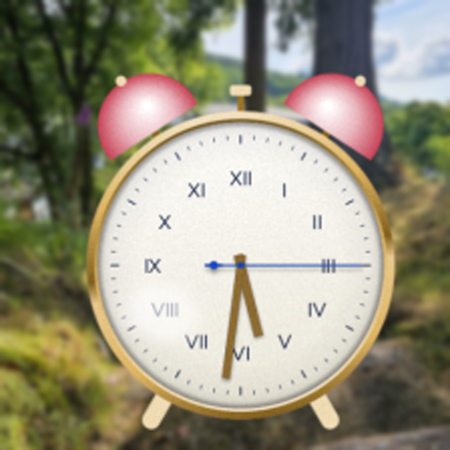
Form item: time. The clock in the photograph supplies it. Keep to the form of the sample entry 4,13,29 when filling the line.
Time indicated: 5,31,15
